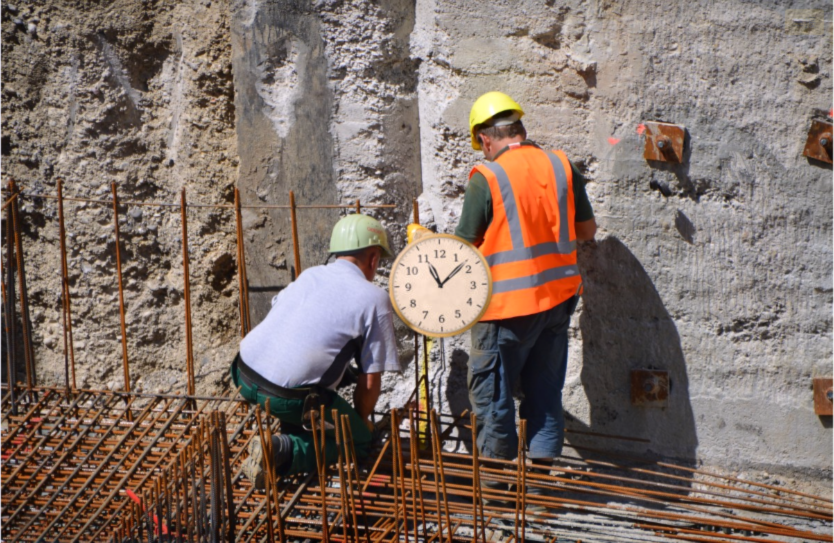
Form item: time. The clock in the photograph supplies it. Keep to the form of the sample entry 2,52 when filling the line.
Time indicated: 11,08
